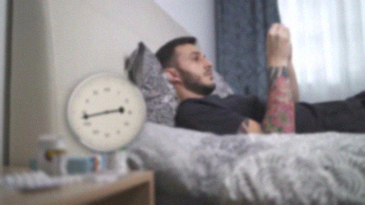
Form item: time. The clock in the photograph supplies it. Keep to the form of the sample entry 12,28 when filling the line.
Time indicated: 2,43
